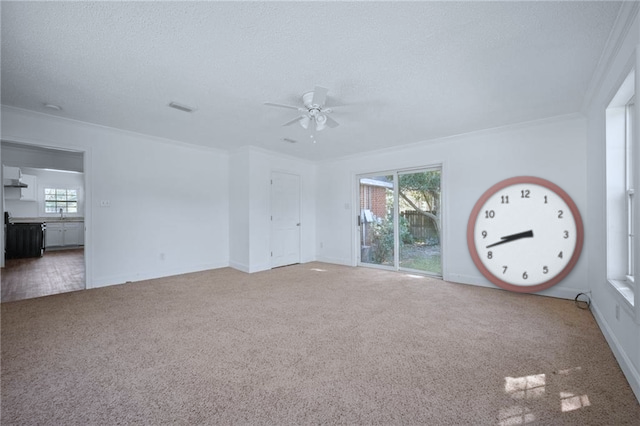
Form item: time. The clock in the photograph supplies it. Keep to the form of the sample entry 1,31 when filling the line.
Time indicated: 8,42
